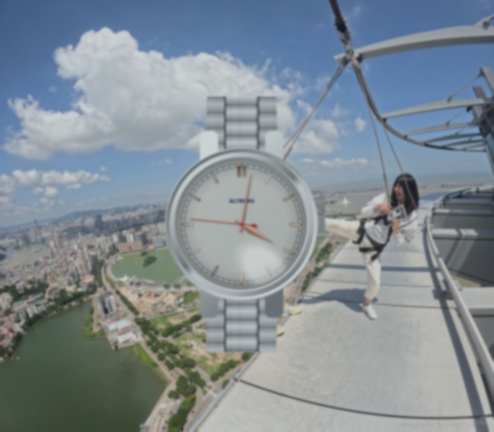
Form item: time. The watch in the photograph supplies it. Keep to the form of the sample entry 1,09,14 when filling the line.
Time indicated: 4,01,46
